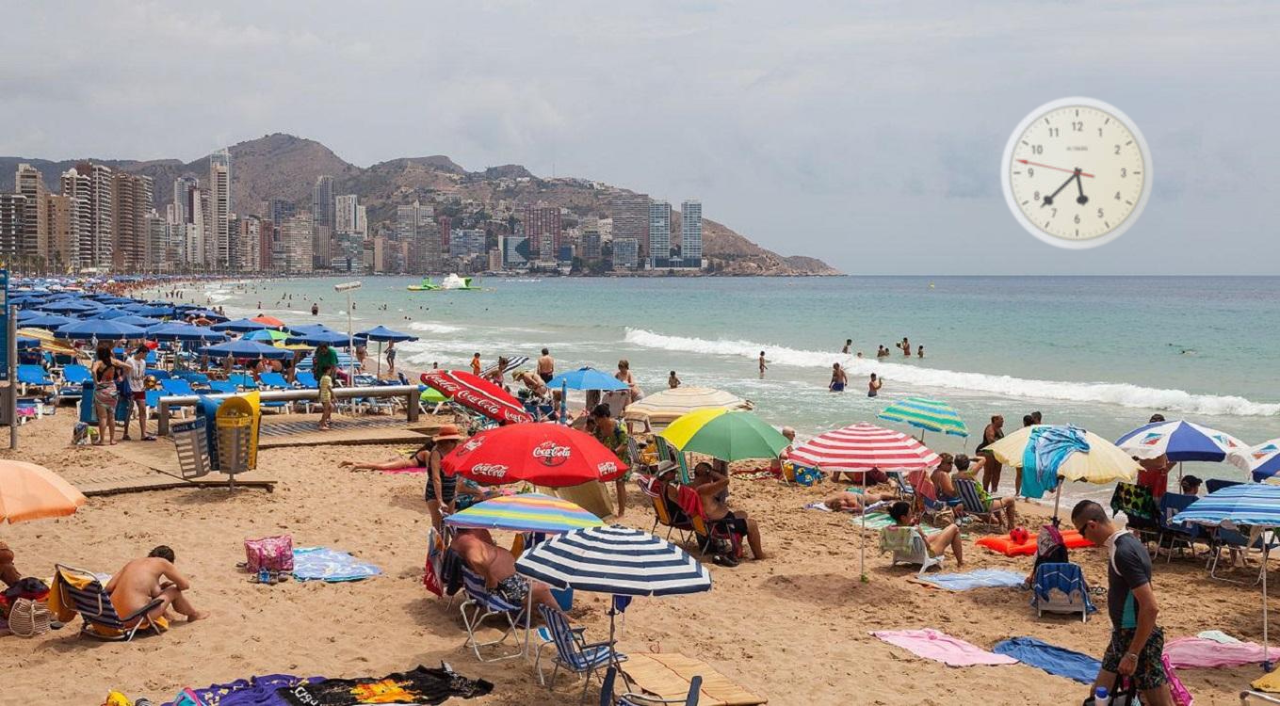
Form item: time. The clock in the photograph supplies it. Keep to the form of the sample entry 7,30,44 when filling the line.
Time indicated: 5,37,47
